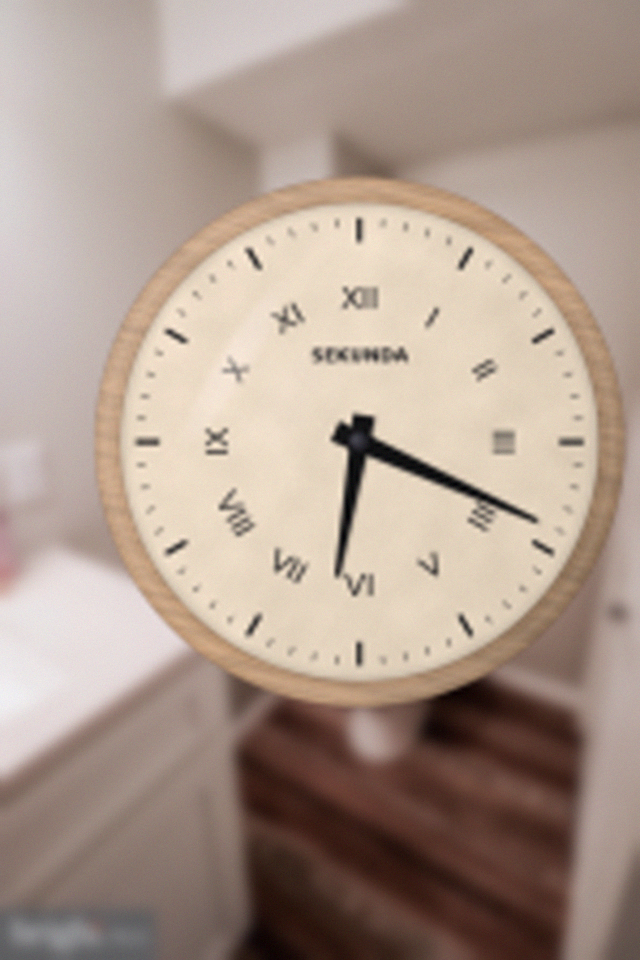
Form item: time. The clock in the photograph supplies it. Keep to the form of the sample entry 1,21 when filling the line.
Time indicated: 6,19
